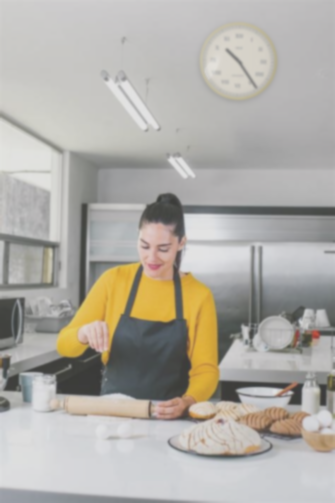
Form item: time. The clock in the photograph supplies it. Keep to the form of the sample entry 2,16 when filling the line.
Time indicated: 10,24
